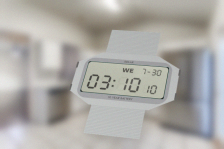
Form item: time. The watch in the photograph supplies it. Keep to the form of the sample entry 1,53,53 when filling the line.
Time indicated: 3,10,10
